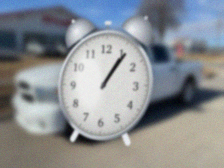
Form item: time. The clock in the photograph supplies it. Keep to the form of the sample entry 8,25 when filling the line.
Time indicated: 1,06
